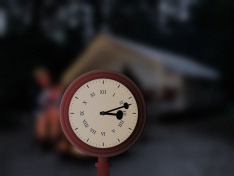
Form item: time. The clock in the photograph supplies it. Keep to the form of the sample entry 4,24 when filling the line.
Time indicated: 3,12
